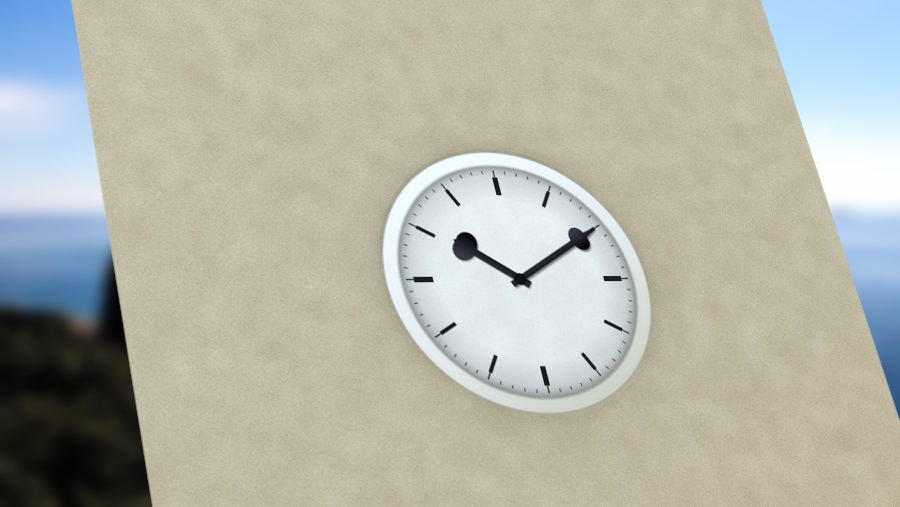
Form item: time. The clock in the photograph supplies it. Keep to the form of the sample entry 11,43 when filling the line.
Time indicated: 10,10
